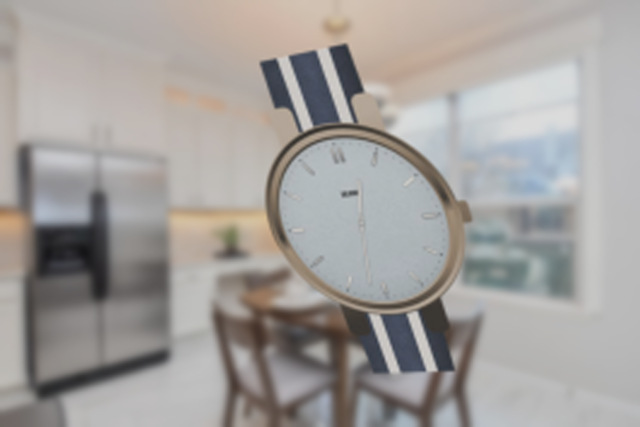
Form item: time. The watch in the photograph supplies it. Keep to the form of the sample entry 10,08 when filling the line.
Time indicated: 12,32
